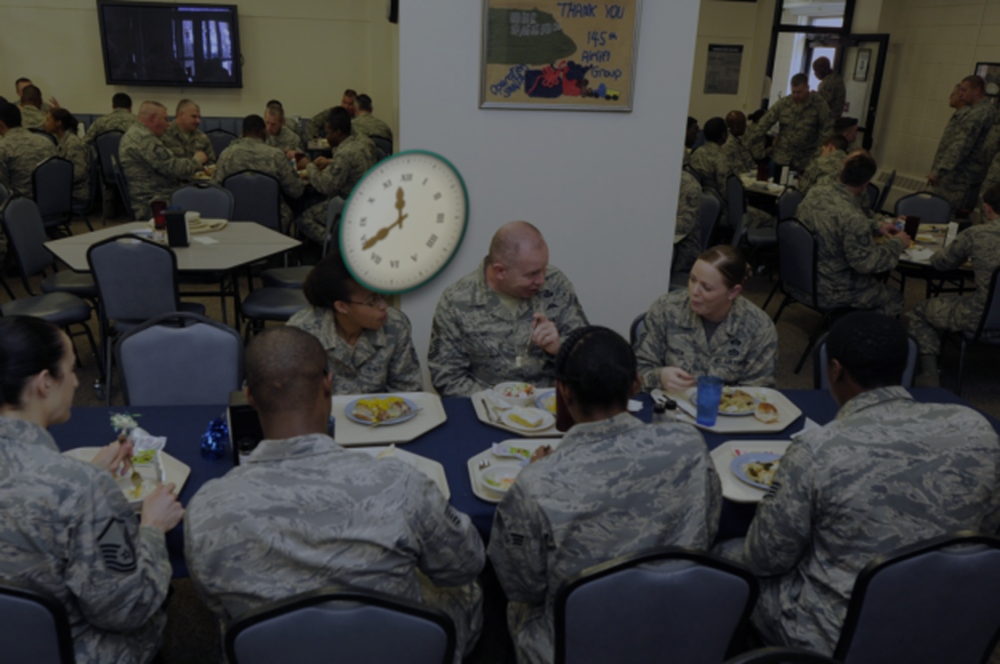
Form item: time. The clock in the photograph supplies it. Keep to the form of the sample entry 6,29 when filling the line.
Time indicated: 11,39
